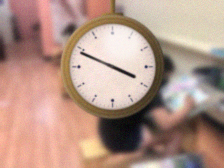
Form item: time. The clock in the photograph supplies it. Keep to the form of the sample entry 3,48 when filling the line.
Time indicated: 3,49
